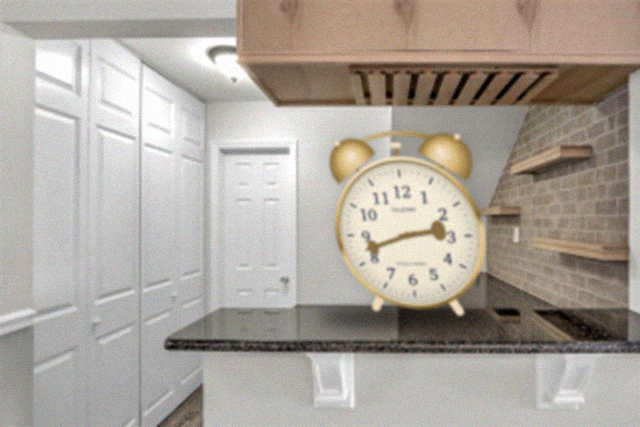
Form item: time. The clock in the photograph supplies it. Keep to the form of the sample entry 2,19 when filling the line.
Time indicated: 2,42
